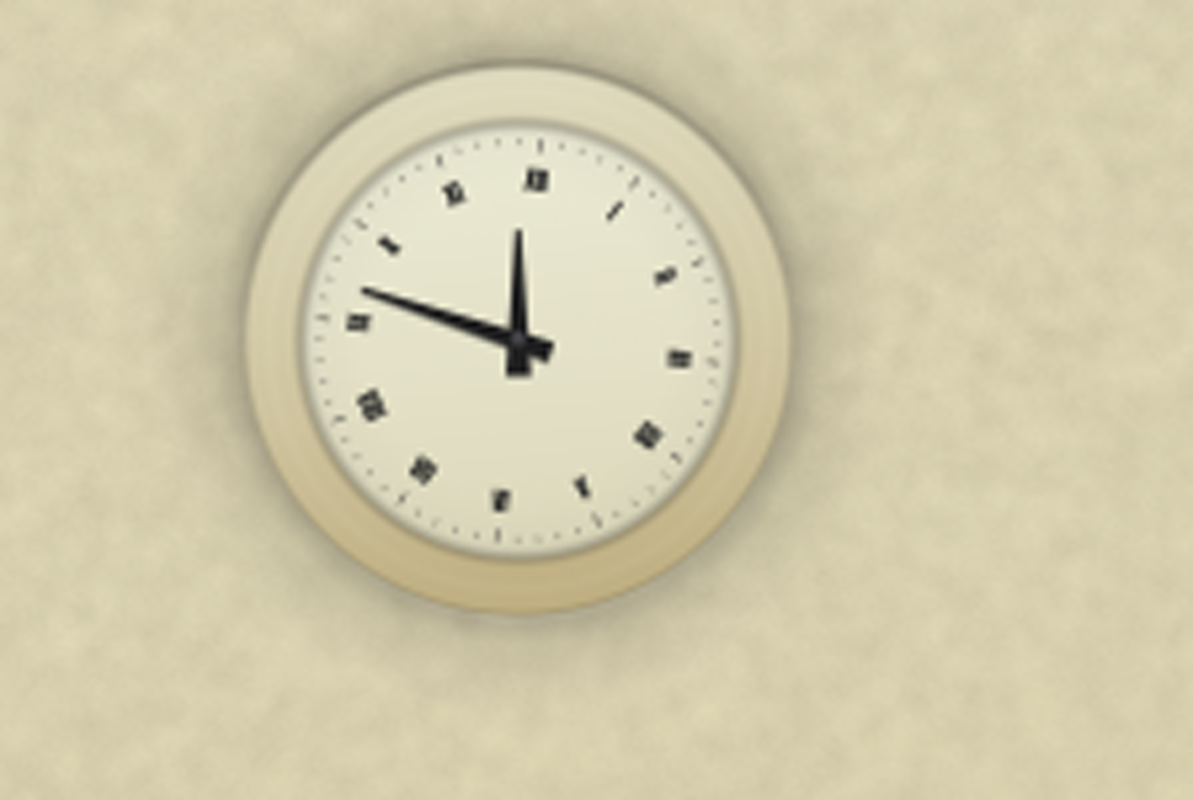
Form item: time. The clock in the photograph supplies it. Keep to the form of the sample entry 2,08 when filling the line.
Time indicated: 11,47
